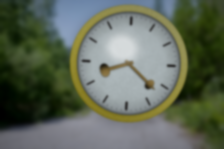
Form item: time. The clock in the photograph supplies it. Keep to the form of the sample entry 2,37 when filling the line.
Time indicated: 8,22
